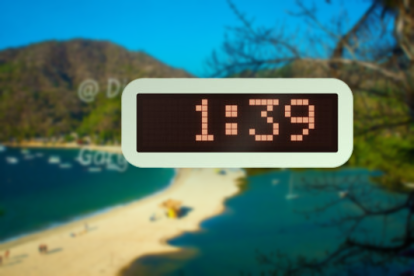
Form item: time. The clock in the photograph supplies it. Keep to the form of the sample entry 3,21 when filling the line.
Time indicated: 1,39
